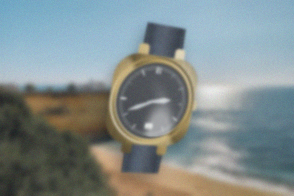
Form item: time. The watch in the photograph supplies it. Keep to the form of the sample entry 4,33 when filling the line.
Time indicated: 2,41
